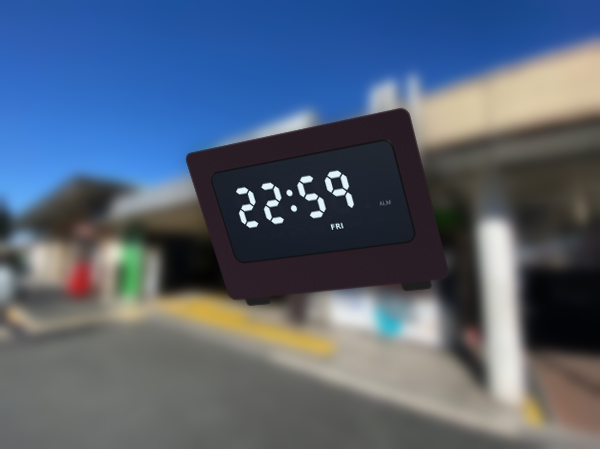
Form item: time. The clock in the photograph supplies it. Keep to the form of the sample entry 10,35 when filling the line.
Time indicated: 22,59
